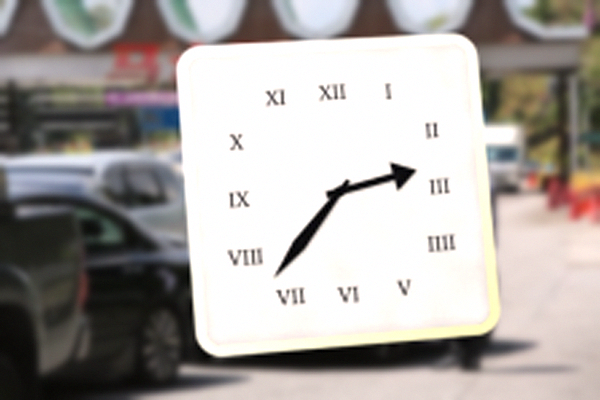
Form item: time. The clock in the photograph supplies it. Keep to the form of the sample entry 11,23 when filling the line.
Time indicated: 2,37
